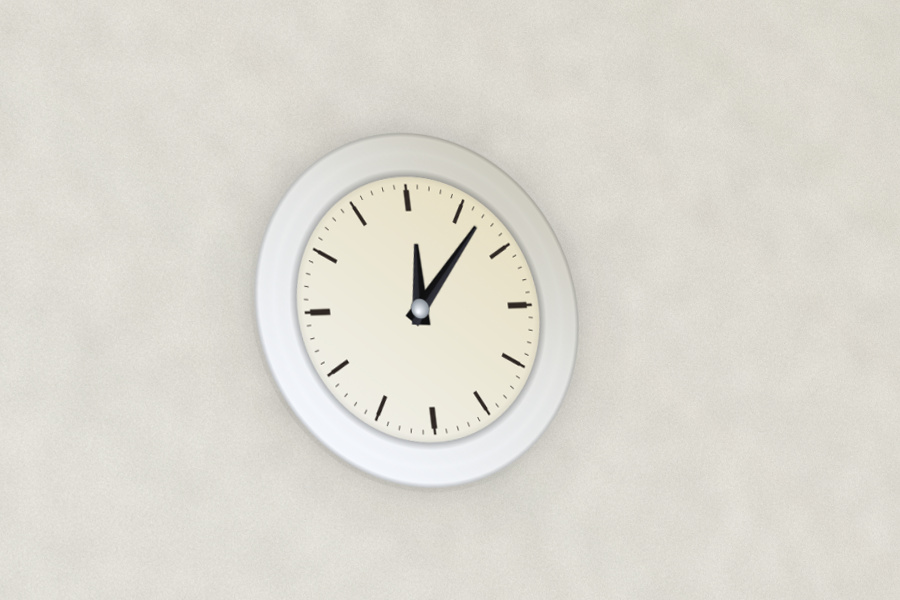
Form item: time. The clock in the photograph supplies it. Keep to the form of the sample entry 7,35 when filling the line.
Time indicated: 12,07
